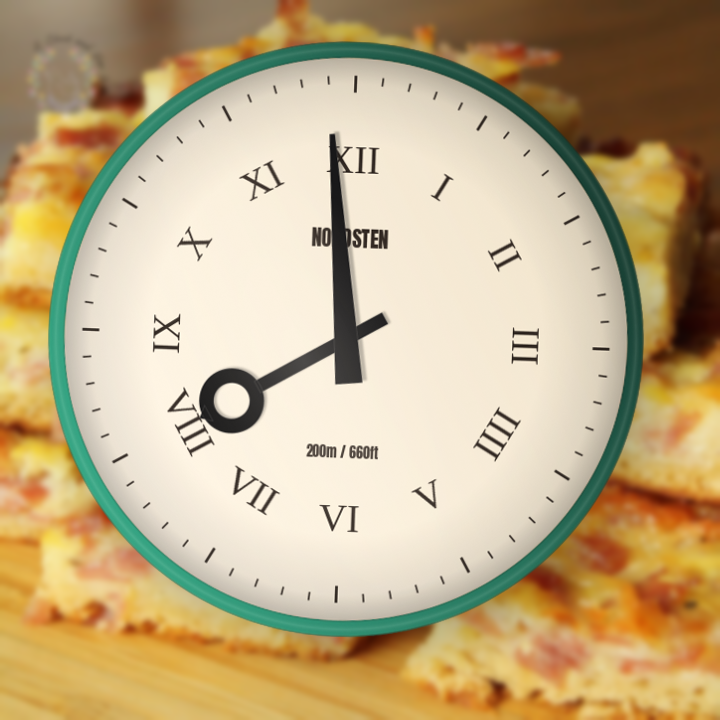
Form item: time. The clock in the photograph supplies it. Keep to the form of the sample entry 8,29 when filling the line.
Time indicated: 7,59
